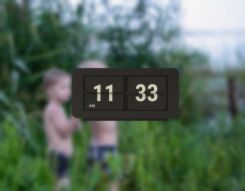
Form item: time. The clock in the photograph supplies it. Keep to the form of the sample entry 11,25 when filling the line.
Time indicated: 11,33
